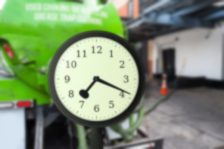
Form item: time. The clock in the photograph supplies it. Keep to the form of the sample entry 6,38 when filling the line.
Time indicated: 7,19
